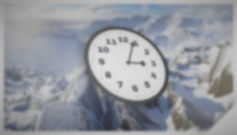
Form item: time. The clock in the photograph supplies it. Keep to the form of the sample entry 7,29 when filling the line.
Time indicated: 3,04
